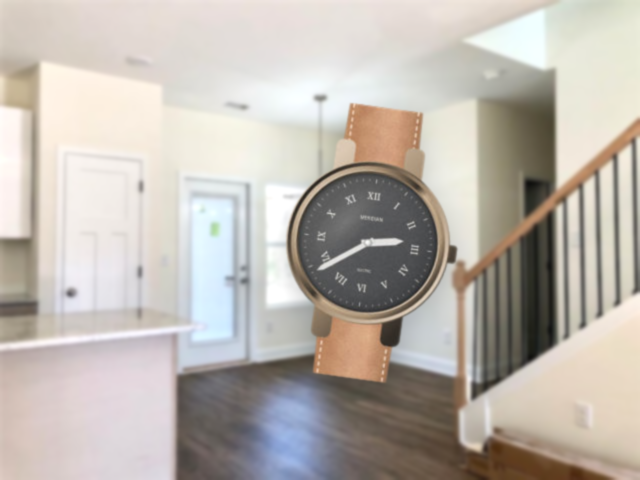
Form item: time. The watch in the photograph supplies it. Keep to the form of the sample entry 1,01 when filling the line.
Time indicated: 2,39
